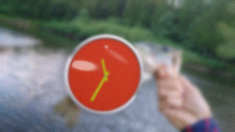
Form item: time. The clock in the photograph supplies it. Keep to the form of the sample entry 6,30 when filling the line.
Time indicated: 11,35
